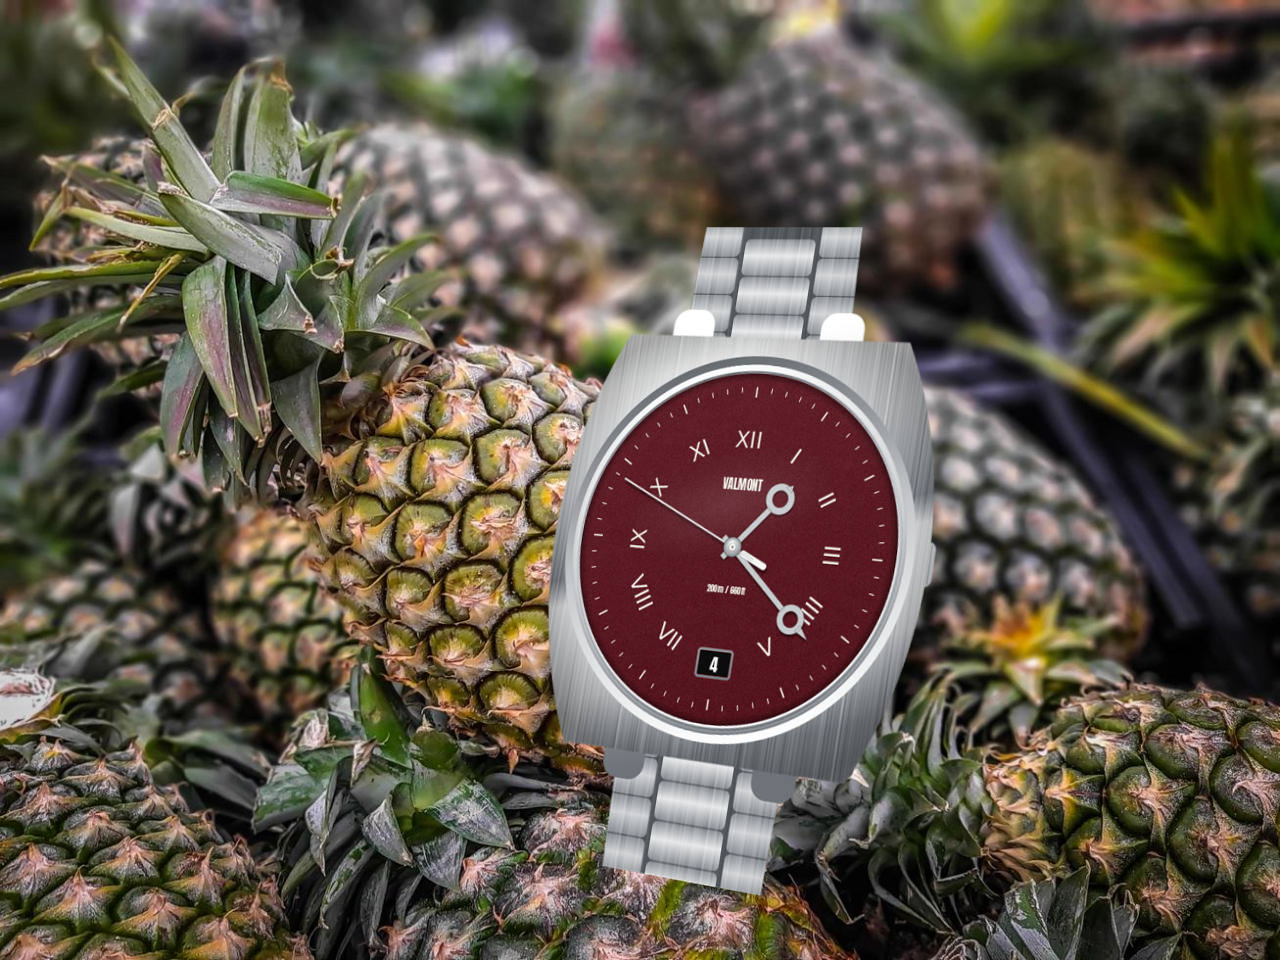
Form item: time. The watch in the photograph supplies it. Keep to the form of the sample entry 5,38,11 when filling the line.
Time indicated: 1,21,49
